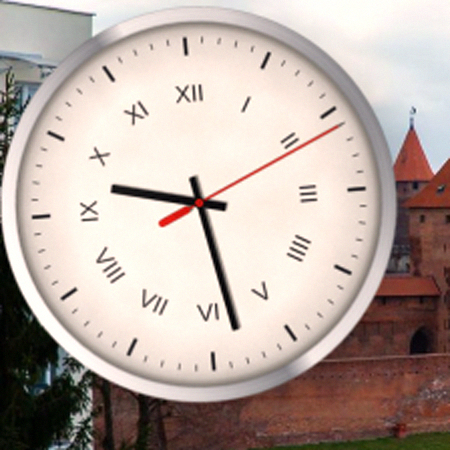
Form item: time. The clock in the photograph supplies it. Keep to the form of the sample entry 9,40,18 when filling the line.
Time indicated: 9,28,11
